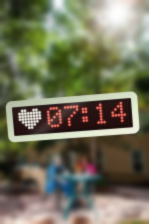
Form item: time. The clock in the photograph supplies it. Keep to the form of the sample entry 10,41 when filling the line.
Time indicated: 7,14
